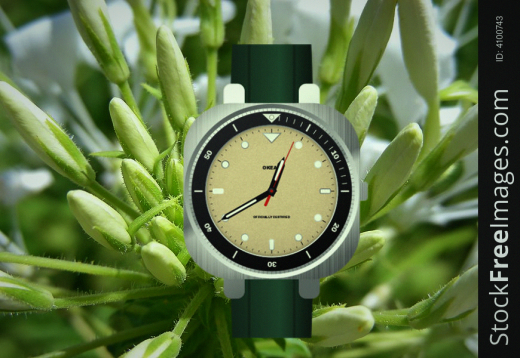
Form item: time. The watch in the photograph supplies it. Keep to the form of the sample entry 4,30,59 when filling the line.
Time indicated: 12,40,04
